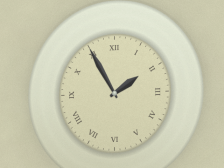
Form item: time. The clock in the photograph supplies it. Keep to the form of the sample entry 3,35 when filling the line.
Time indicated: 1,55
